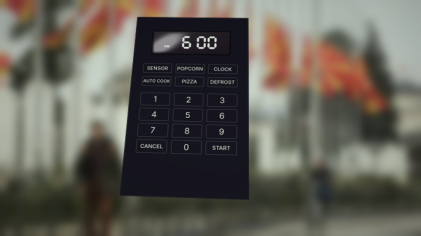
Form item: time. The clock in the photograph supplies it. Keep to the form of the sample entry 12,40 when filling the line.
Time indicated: 6,00
